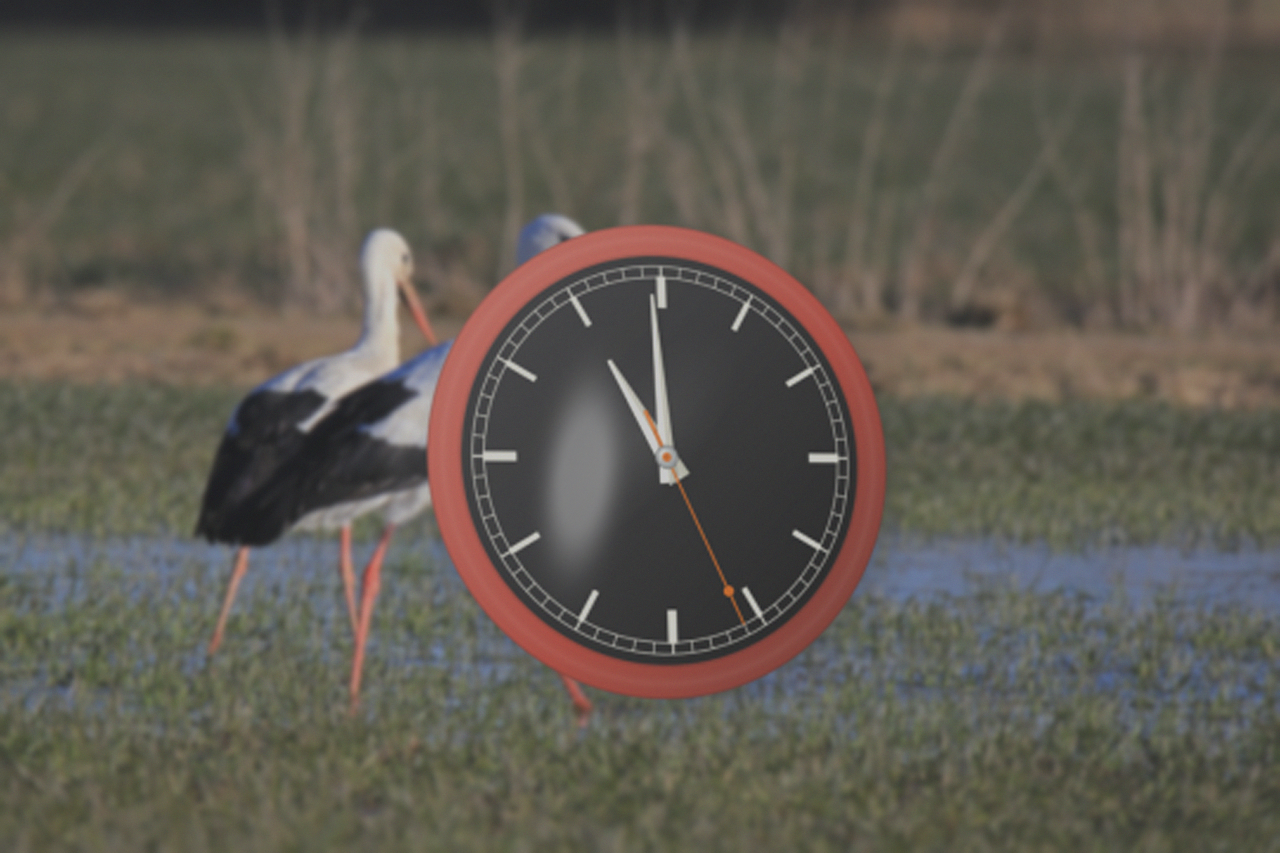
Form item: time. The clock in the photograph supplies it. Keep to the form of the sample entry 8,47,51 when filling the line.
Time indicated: 10,59,26
